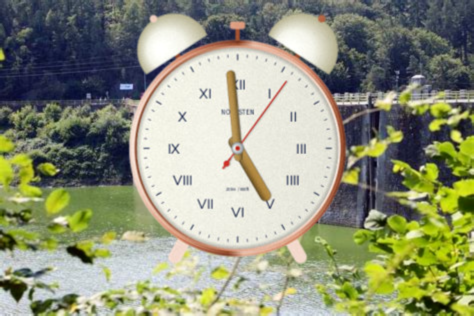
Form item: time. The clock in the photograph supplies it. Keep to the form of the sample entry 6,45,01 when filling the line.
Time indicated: 4,59,06
